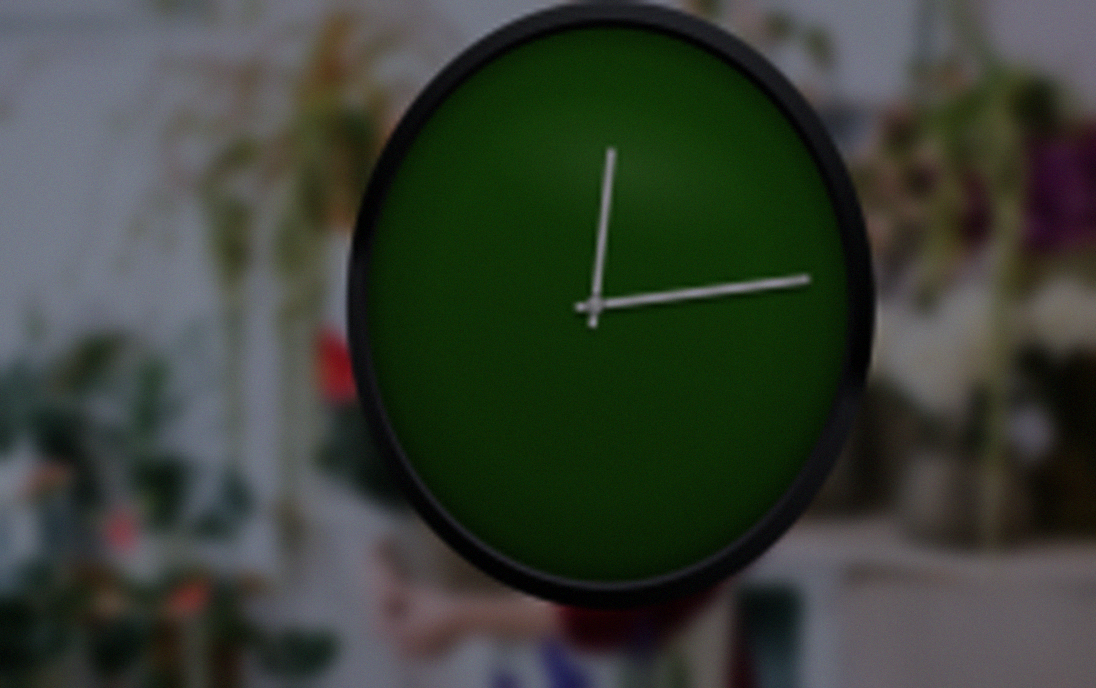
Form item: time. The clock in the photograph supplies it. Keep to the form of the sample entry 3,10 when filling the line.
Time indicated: 12,14
